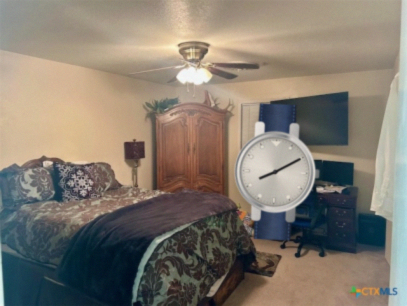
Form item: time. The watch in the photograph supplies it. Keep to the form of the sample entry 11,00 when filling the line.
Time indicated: 8,10
